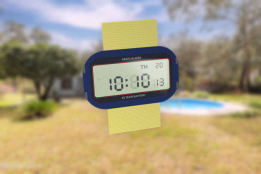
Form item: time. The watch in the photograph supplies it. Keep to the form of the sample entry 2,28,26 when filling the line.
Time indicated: 10,10,13
